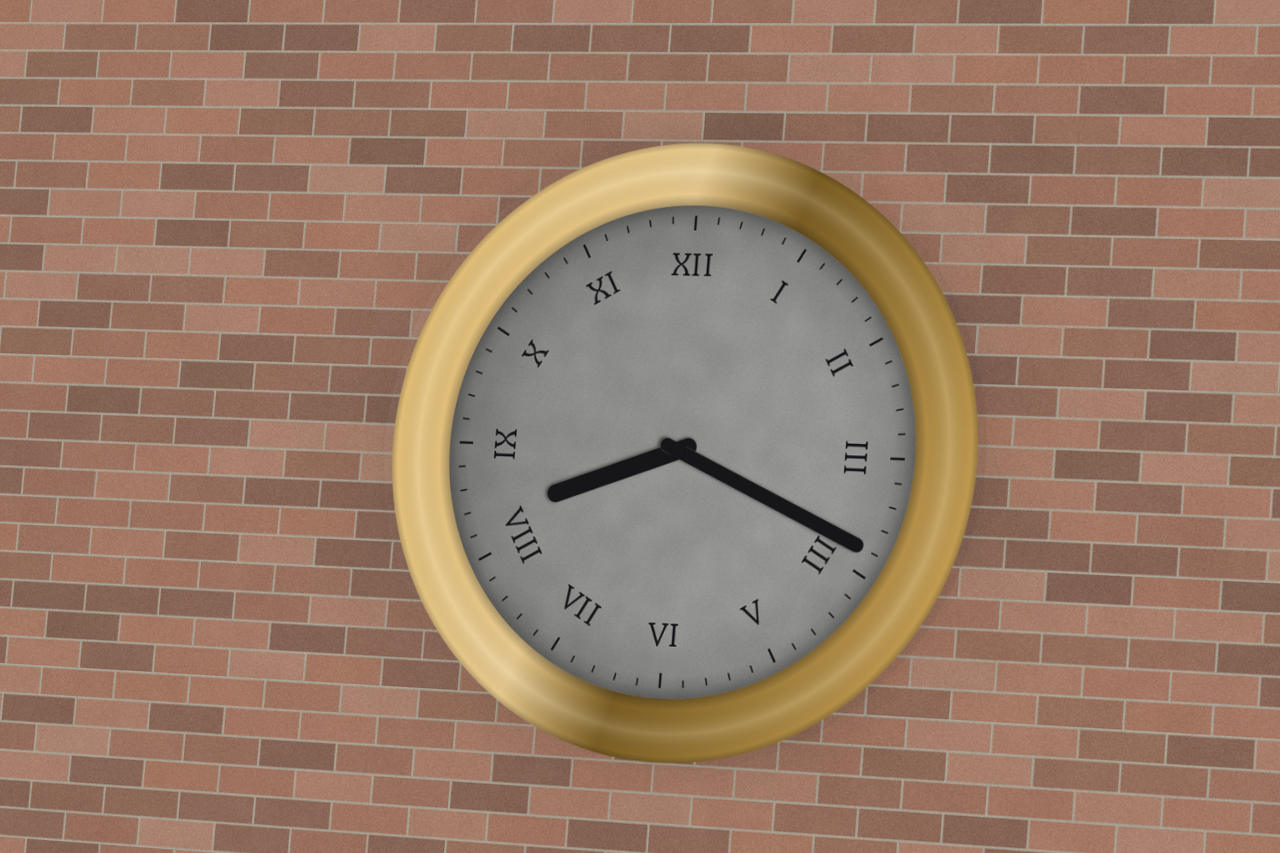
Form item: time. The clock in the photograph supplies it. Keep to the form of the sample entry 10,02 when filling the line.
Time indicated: 8,19
